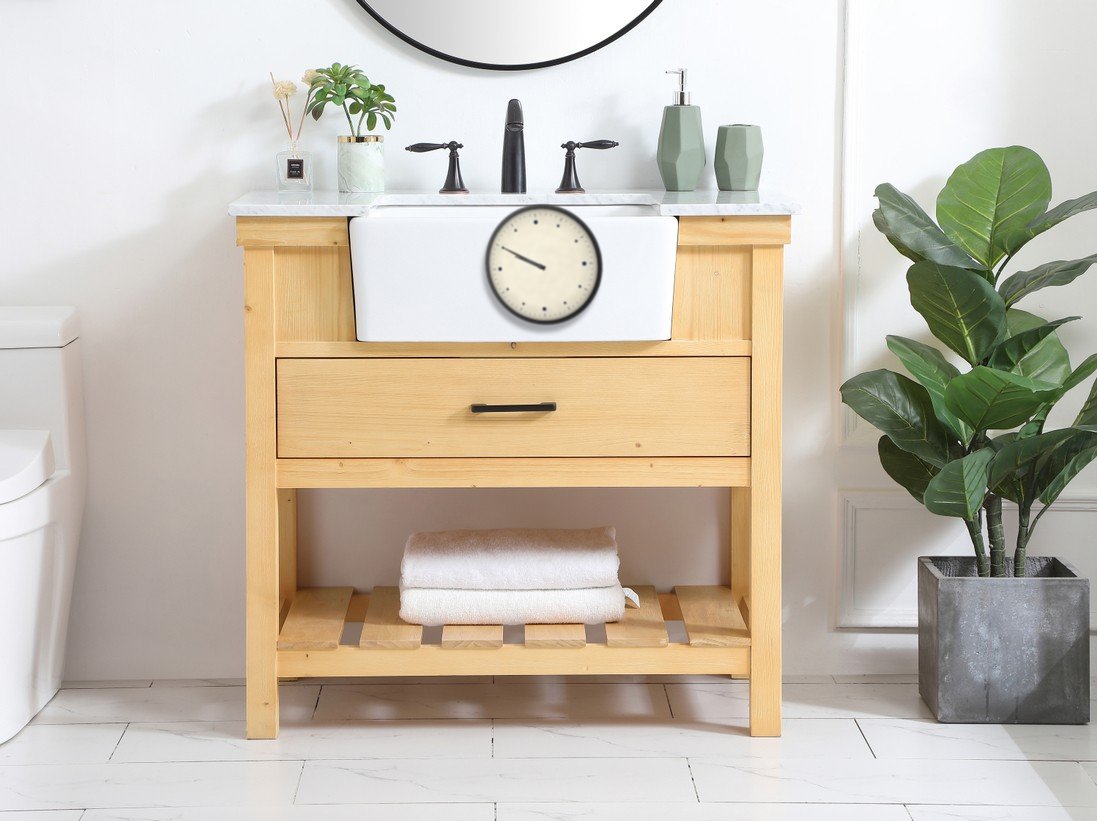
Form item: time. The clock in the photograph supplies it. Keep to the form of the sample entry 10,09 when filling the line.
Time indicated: 9,50
